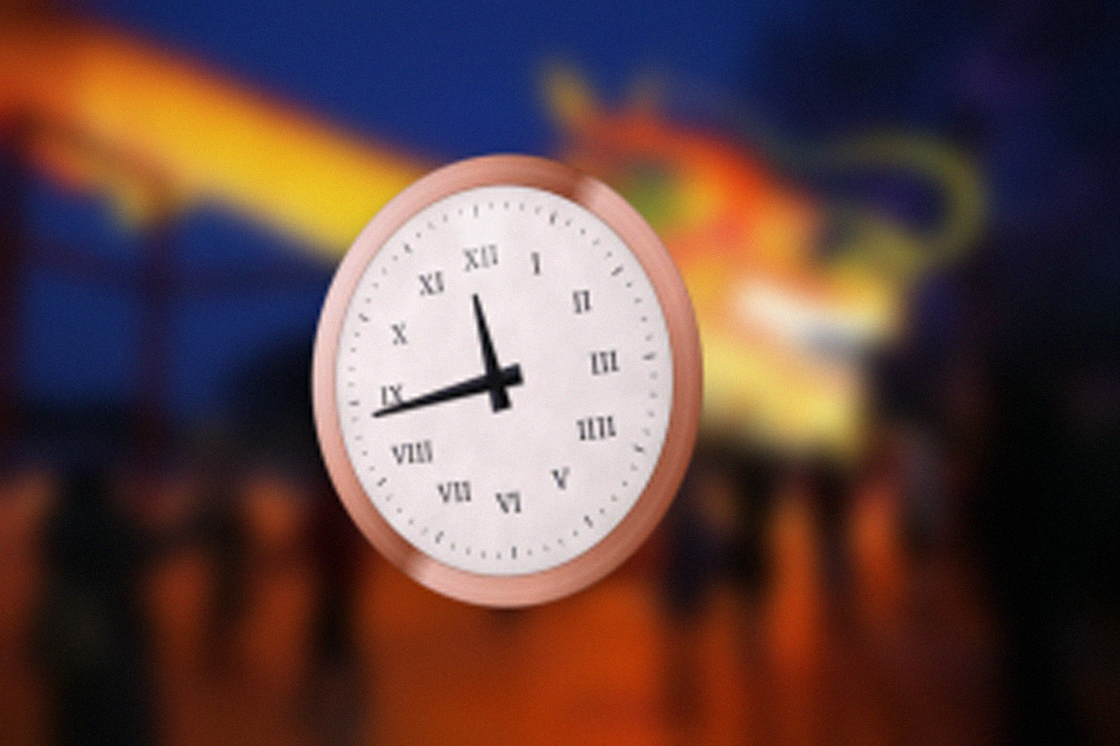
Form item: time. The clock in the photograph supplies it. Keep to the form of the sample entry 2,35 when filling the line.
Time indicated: 11,44
